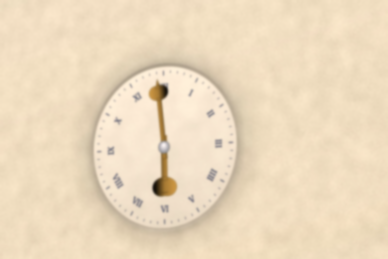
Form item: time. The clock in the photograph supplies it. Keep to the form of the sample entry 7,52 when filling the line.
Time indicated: 5,59
